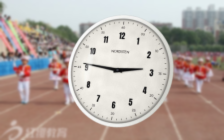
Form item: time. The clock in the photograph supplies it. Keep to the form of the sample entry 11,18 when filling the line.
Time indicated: 2,46
